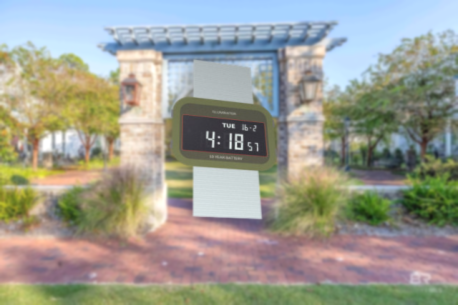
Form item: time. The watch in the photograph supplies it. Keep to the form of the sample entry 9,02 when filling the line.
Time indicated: 4,18
